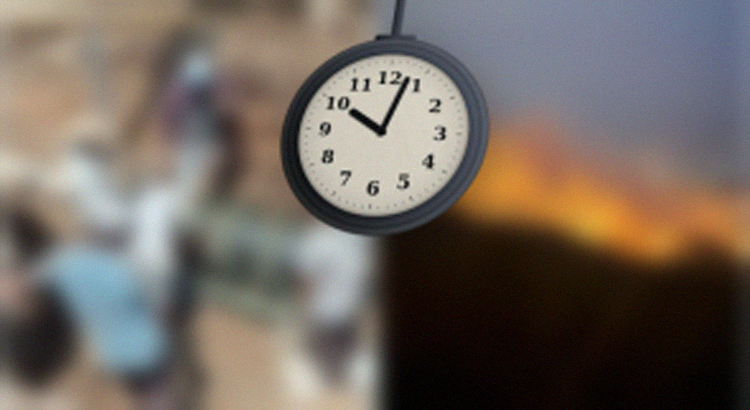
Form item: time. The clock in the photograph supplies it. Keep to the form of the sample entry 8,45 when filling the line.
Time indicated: 10,03
